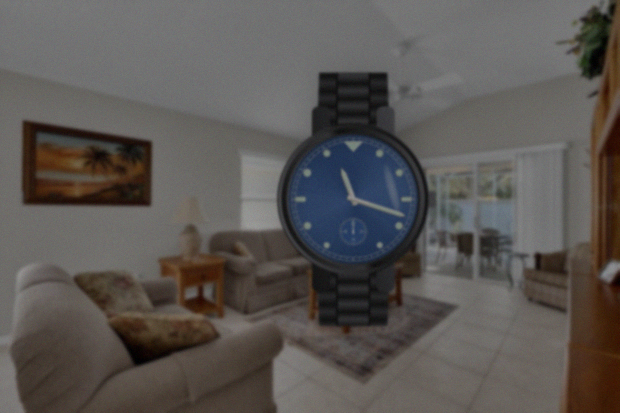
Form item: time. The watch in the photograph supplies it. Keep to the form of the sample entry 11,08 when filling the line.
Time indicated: 11,18
